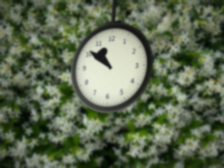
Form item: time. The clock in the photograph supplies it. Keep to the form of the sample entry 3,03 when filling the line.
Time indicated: 10,51
